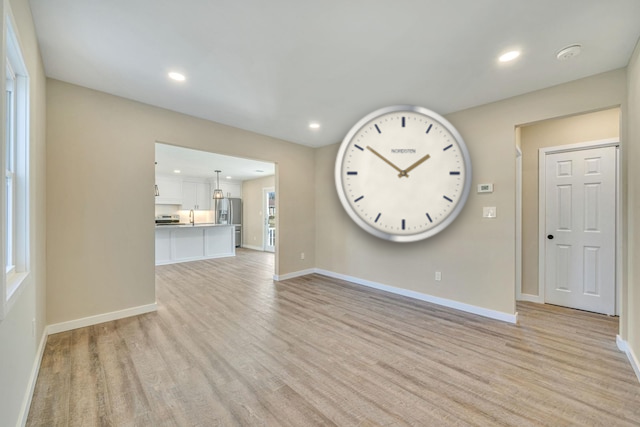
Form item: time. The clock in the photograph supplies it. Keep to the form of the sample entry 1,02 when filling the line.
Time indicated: 1,51
